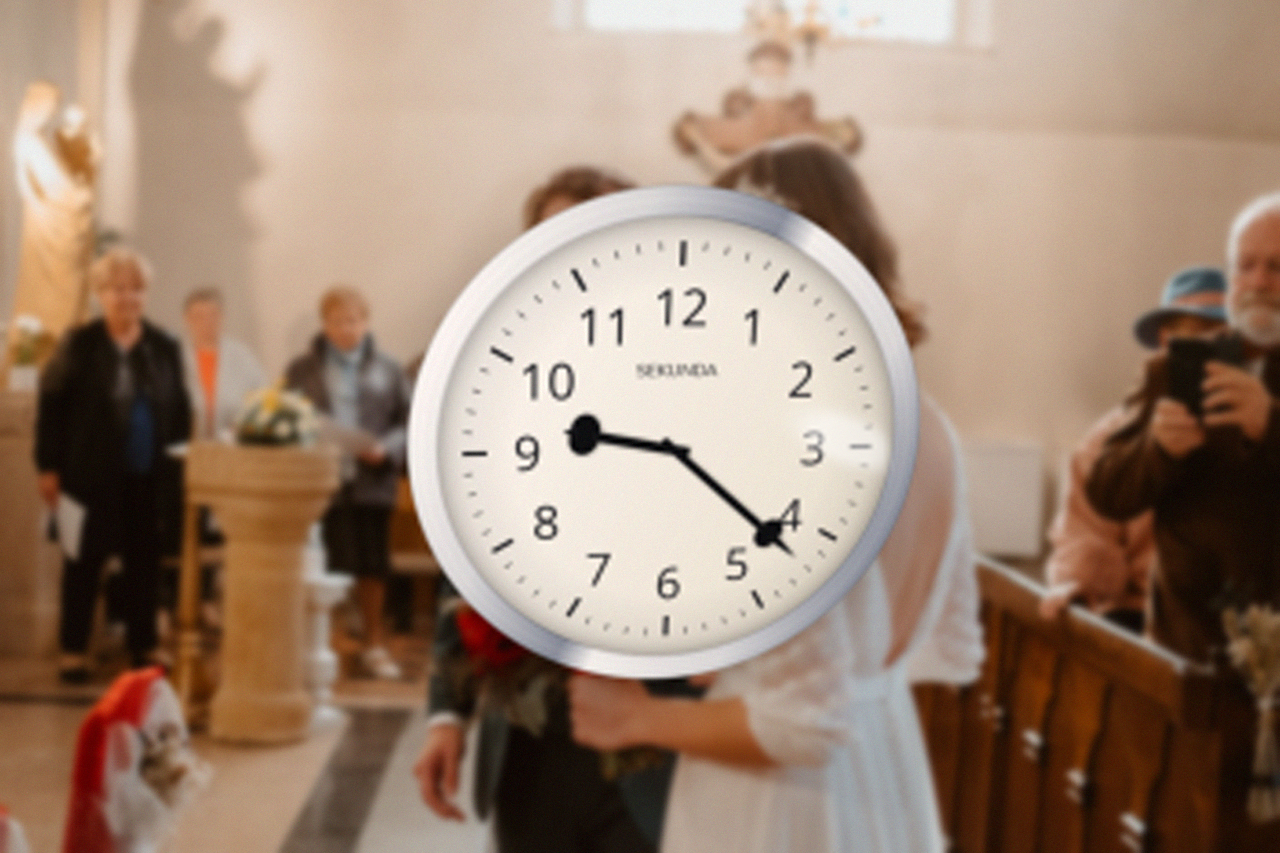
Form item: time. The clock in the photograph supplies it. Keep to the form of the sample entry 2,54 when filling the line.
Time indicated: 9,22
